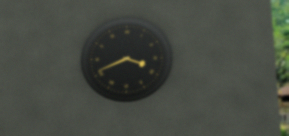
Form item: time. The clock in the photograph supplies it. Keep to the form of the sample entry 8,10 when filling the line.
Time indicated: 3,41
